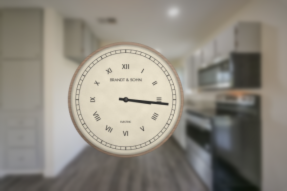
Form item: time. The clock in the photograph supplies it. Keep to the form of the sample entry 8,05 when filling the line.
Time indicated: 3,16
